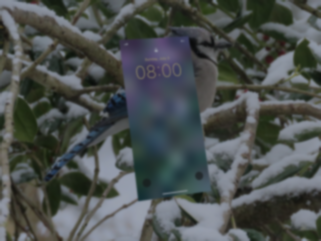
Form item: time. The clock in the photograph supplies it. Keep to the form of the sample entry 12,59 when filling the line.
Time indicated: 8,00
